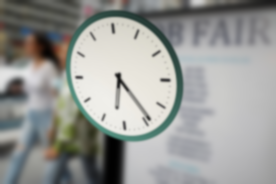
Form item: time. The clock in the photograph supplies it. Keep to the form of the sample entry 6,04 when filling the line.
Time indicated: 6,24
